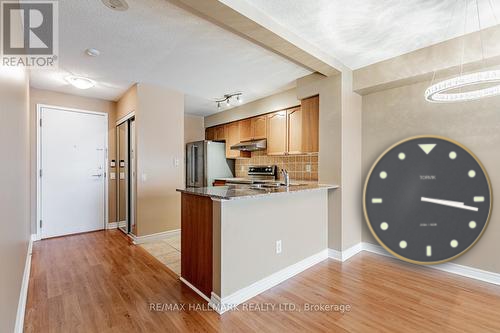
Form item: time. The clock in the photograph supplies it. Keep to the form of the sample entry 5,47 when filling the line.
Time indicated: 3,17
